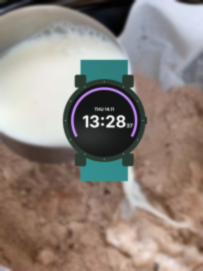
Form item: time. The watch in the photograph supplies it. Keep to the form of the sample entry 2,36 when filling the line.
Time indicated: 13,28
